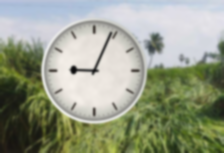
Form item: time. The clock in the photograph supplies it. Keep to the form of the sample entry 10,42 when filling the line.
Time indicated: 9,04
